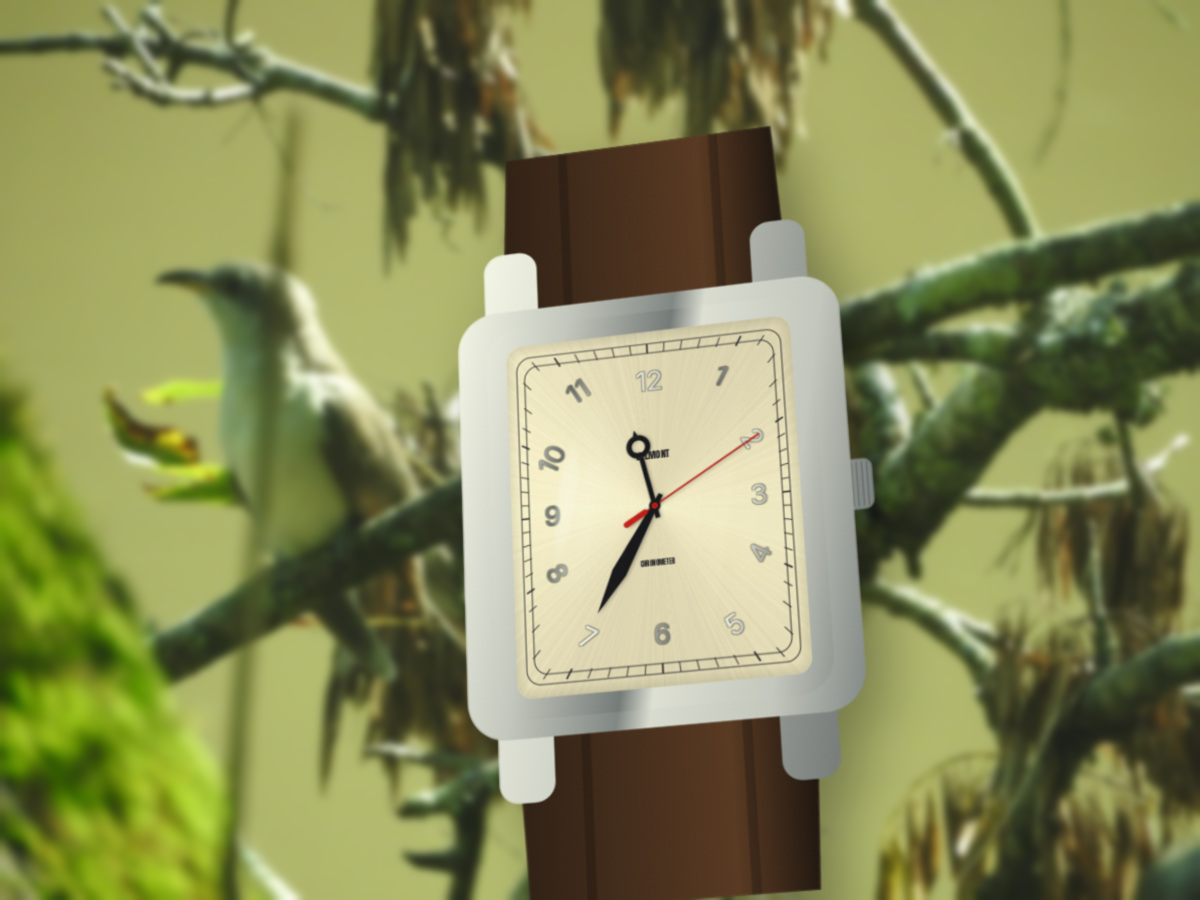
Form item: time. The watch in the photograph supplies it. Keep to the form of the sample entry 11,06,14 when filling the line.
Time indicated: 11,35,10
